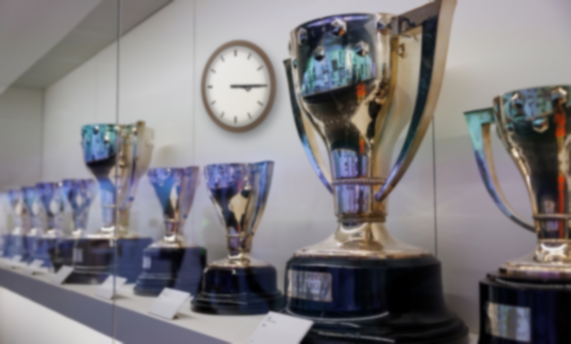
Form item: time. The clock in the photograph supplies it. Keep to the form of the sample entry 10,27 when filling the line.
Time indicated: 3,15
